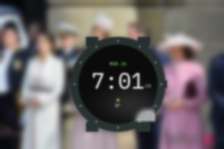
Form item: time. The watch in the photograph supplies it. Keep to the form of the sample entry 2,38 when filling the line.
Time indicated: 7,01
